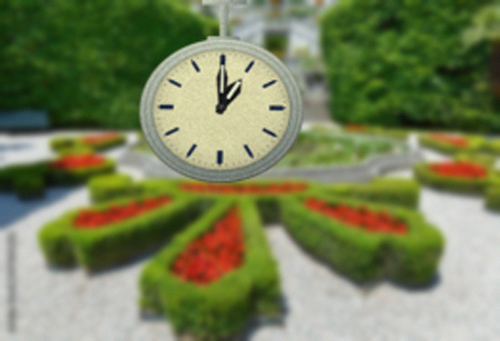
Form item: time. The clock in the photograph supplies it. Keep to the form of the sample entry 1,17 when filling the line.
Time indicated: 1,00
